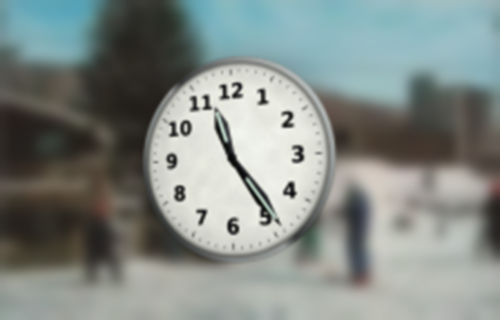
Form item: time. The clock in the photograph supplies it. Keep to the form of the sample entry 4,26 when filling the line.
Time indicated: 11,24
